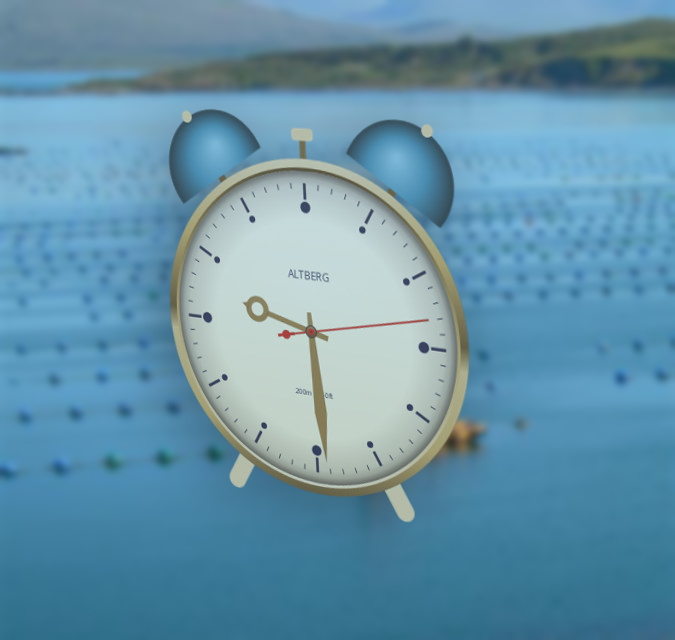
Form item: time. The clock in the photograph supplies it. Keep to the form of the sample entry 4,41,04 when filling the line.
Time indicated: 9,29,13
